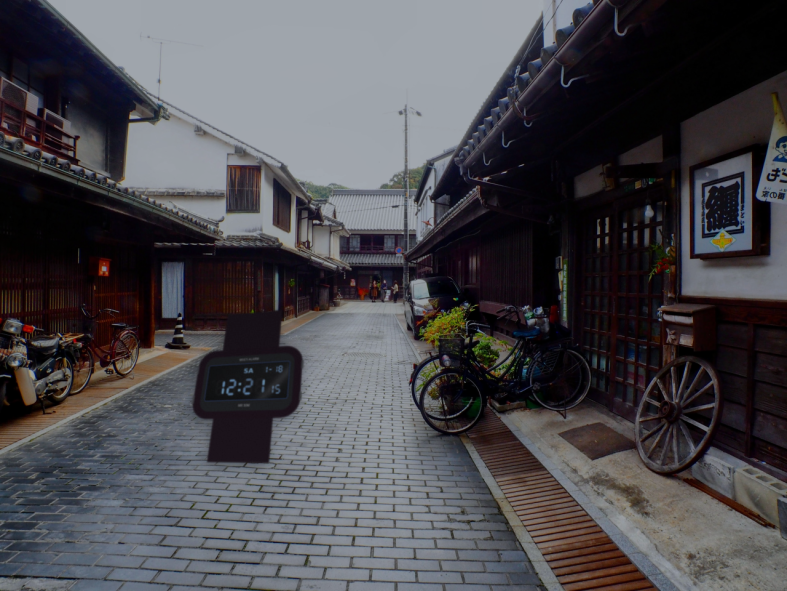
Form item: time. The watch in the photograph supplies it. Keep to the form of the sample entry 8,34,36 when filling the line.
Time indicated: 12,21,15
